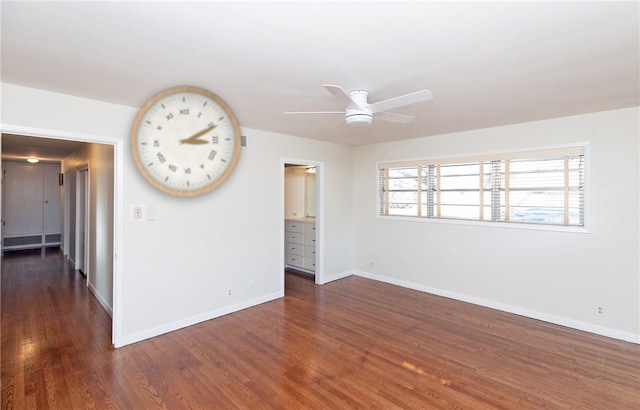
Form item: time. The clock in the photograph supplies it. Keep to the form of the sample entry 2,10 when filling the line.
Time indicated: 3,11
